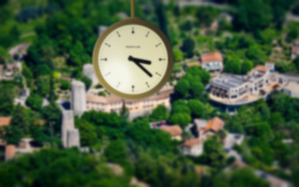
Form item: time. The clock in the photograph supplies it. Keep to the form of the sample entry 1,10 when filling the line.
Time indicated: 3,22
